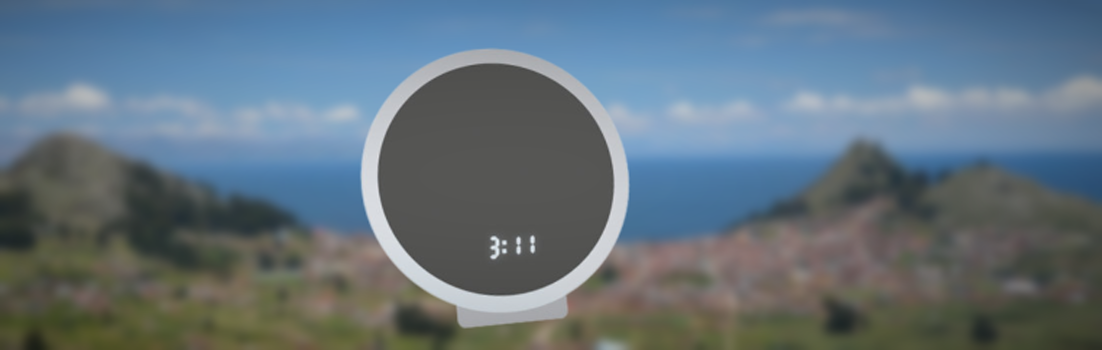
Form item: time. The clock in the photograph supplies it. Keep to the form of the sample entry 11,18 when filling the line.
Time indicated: 3,11
